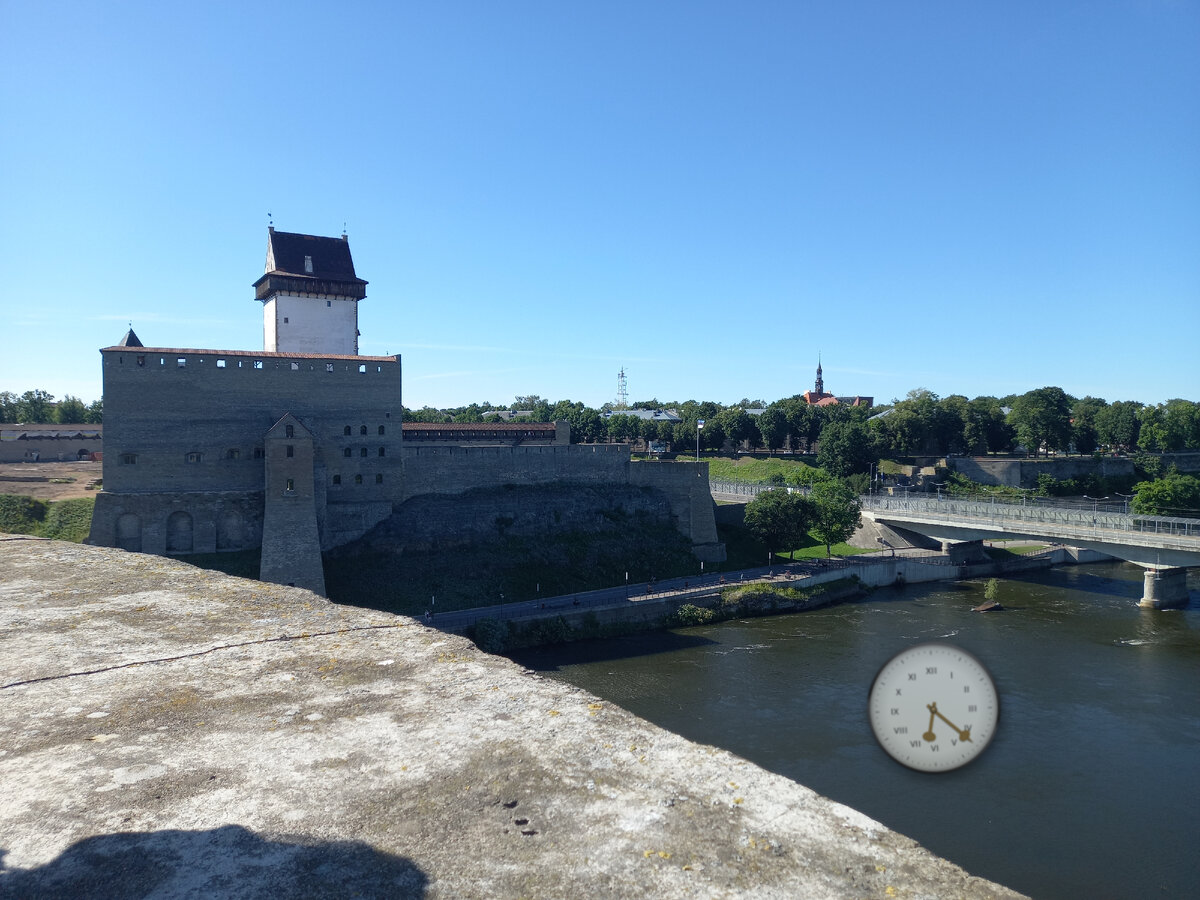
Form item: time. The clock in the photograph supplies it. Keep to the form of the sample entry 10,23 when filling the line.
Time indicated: 6,22
